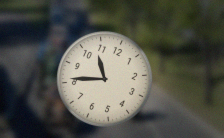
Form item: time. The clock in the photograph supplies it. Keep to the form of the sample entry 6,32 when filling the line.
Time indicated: 10,41
